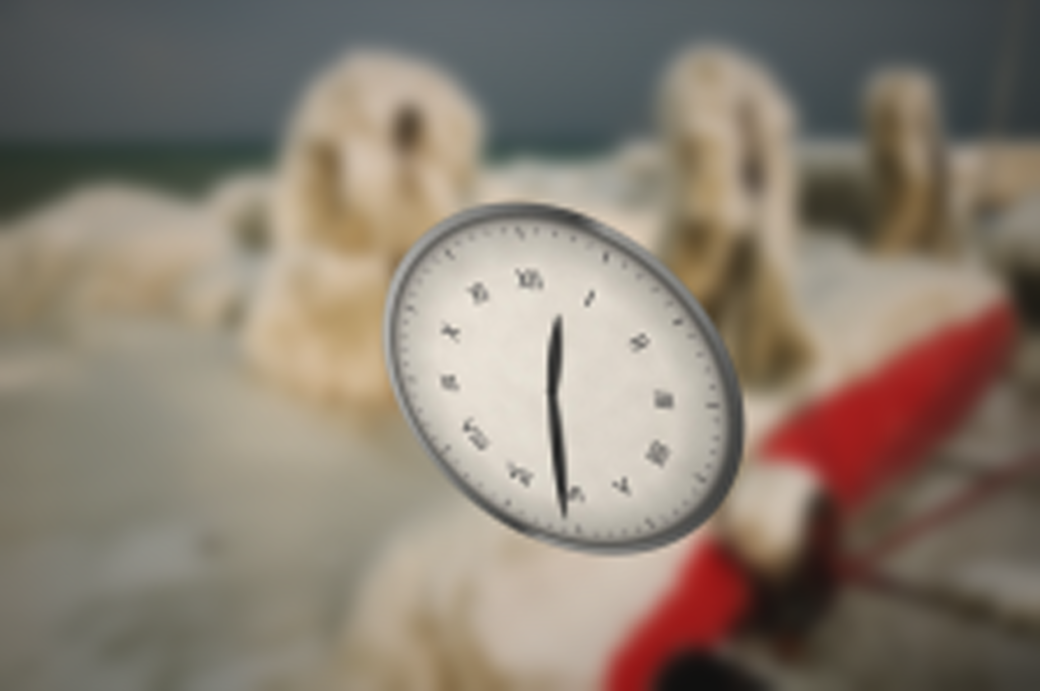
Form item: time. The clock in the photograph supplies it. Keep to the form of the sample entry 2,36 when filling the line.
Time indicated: 12,31
